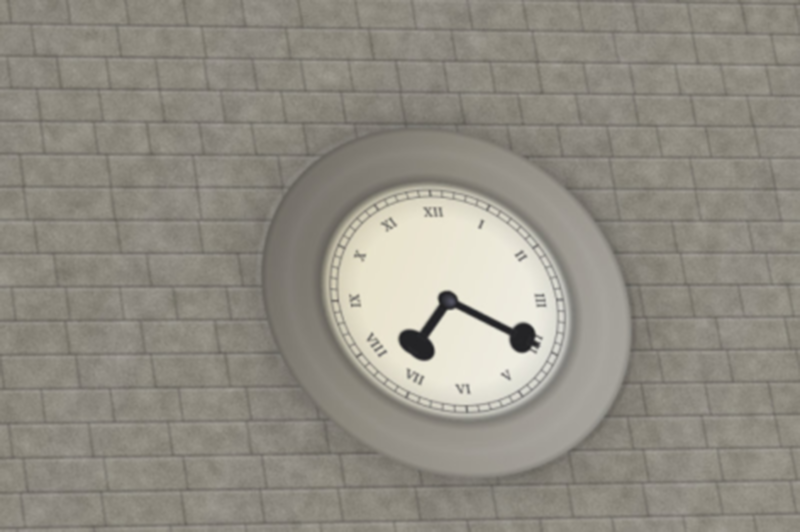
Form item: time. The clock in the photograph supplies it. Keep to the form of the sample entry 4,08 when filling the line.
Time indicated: 7,20
